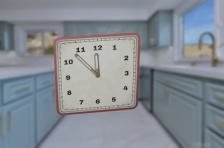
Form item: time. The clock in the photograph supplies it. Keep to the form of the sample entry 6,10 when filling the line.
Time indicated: 11,53
